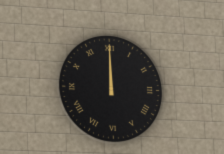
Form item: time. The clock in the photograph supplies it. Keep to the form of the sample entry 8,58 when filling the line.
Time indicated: 12,00
